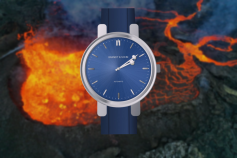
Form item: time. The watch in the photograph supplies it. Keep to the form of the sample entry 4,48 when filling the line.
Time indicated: 2,09
